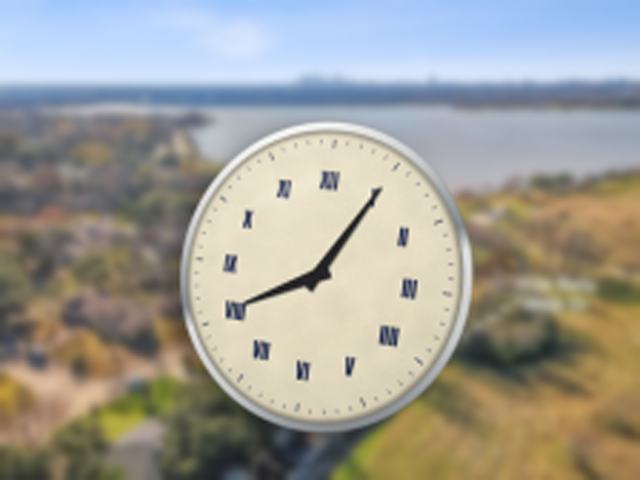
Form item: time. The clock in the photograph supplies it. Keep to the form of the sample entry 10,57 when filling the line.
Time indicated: 8,05
